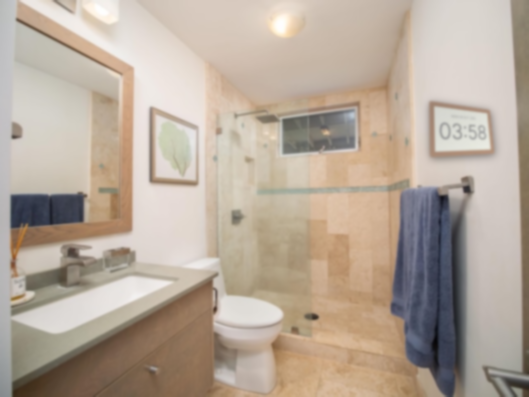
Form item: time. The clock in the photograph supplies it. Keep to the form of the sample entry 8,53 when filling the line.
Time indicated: 3,58
